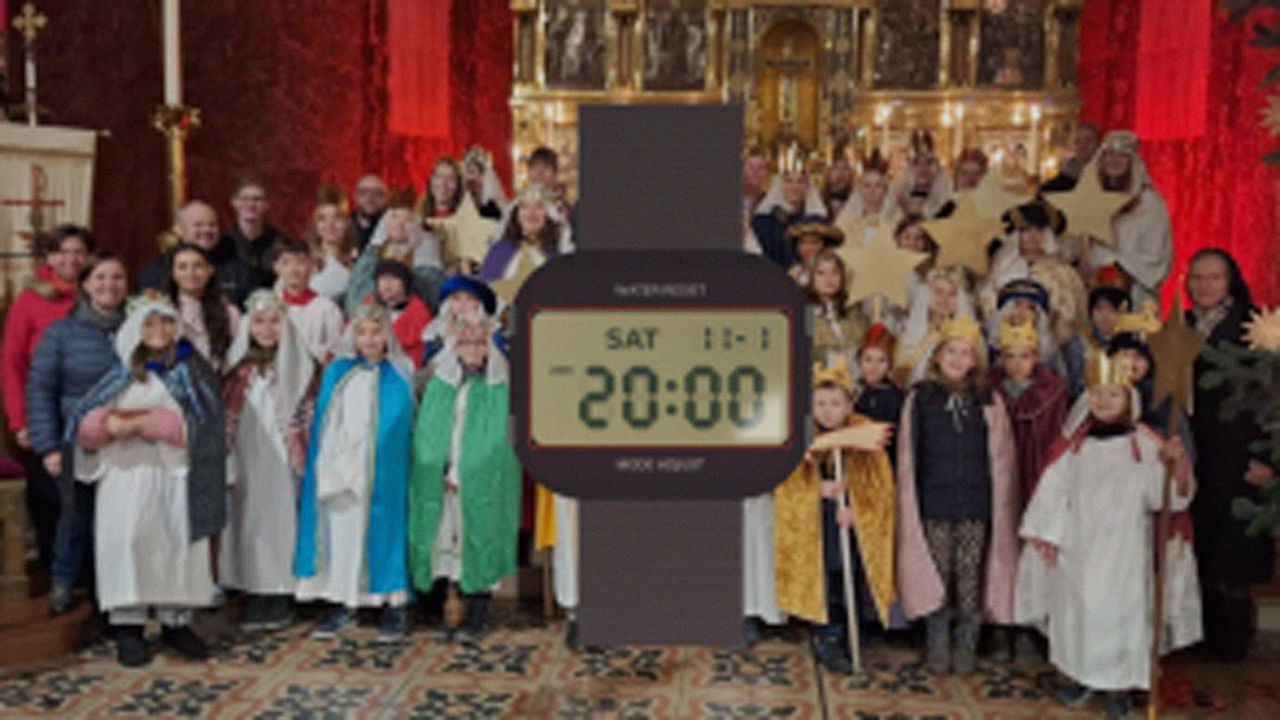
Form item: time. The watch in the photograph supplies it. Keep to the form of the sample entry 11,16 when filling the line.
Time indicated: 20,00
